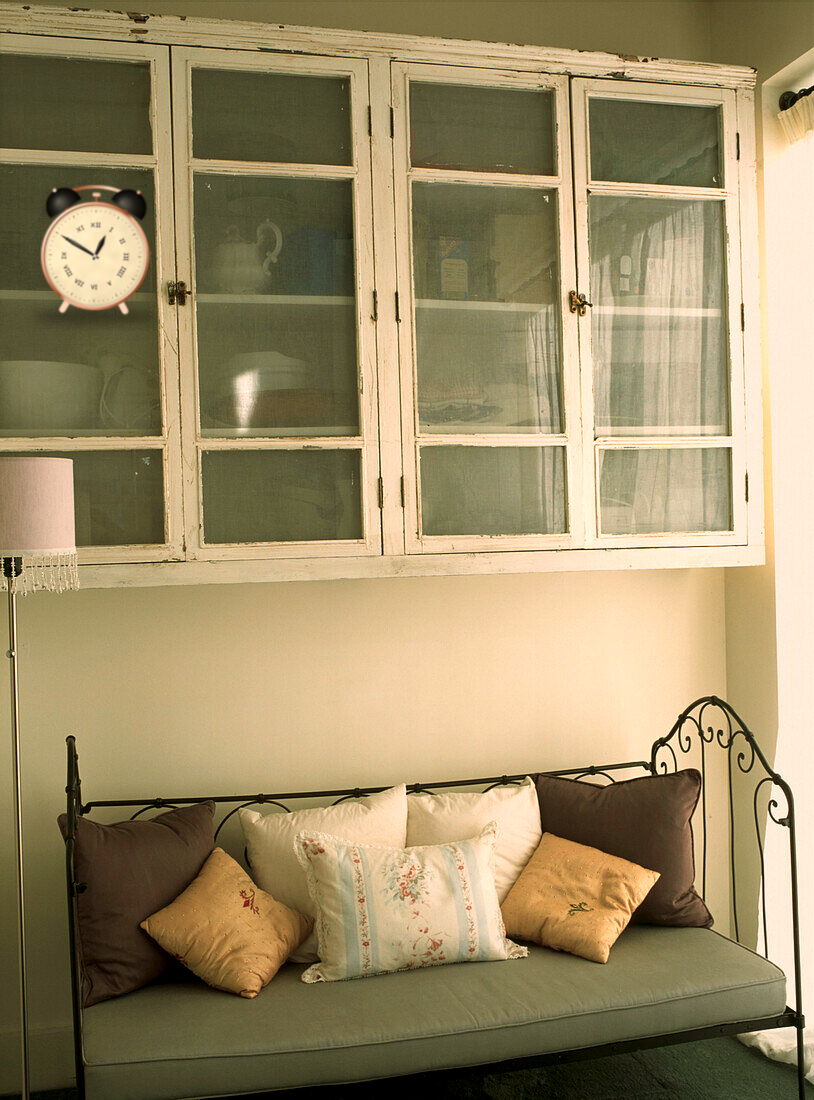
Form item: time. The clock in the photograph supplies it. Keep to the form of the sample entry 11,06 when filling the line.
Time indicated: 12,50
